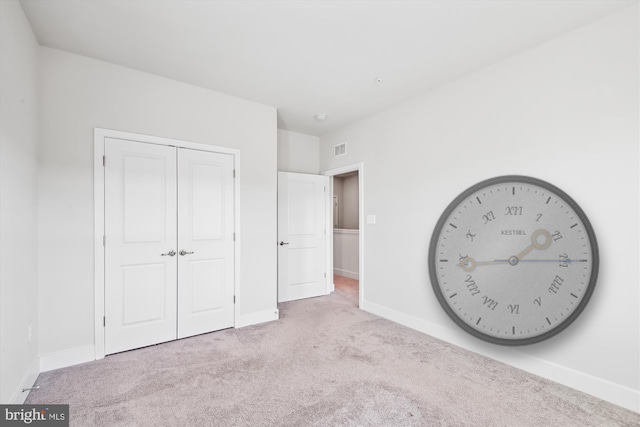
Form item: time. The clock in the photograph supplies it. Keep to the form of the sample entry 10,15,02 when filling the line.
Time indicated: 1,44,15
